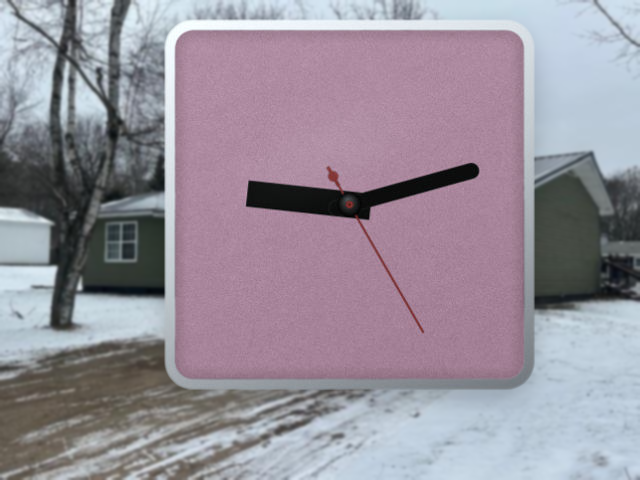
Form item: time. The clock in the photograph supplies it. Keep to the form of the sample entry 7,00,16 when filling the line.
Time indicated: 9,12,25
